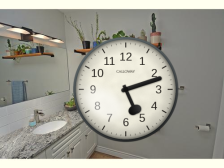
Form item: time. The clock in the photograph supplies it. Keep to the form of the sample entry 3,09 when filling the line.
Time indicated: 5,12
